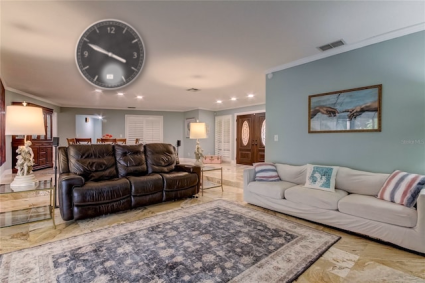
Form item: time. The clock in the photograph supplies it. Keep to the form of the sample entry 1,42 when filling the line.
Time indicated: 3,49
